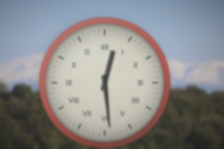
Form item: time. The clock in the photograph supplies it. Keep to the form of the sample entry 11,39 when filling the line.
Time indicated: 12,29
